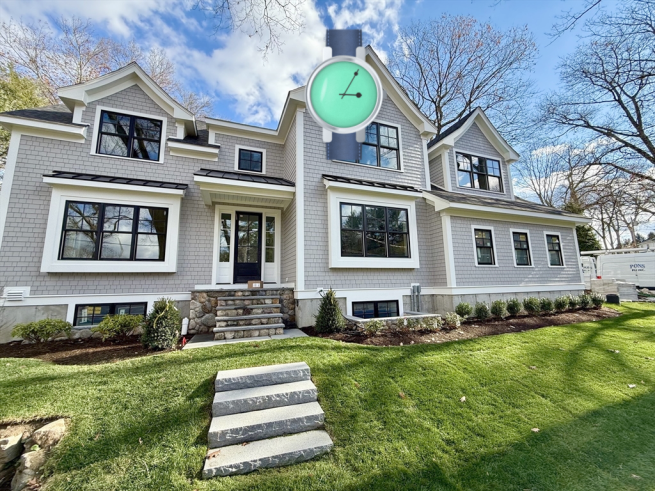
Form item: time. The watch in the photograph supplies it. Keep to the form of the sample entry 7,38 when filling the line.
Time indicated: 3,05
